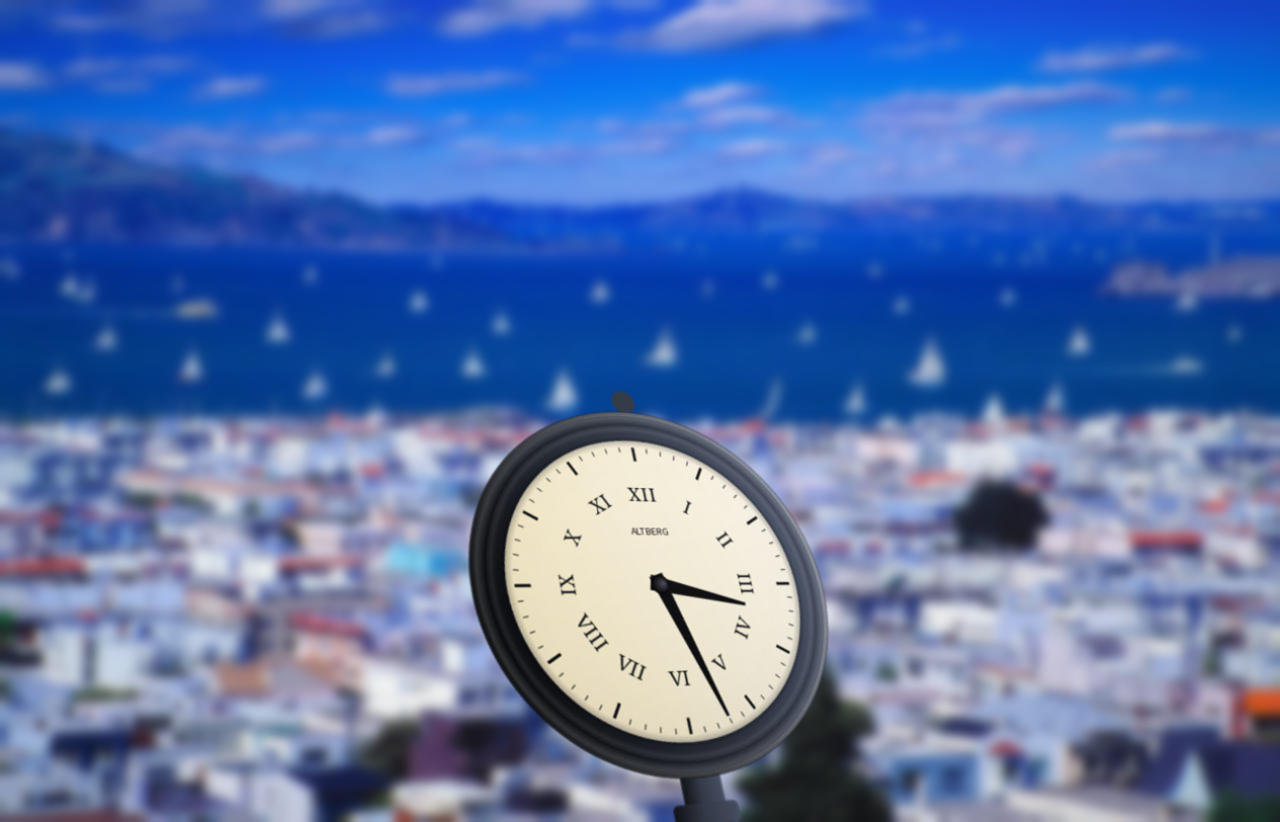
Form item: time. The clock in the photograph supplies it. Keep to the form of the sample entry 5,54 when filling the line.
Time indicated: 3,27
